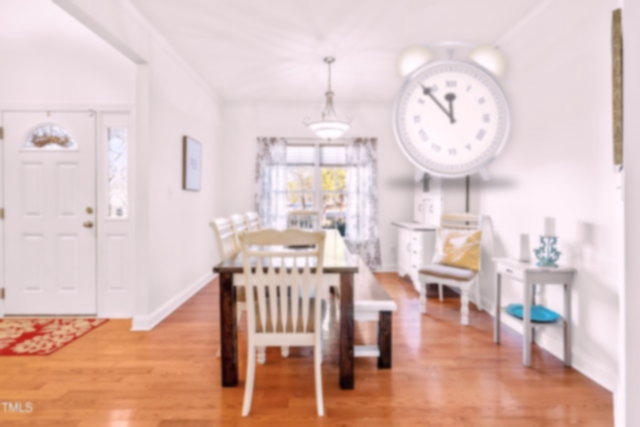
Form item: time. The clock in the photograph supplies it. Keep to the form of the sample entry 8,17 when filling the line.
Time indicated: 11,53
